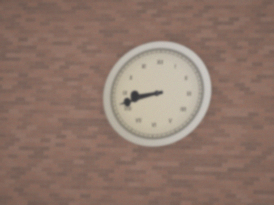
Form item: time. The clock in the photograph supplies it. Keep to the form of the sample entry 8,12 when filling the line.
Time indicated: 8,42
